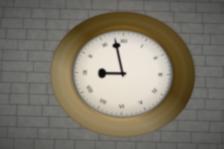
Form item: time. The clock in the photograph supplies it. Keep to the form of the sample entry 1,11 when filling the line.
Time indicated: 8,58
